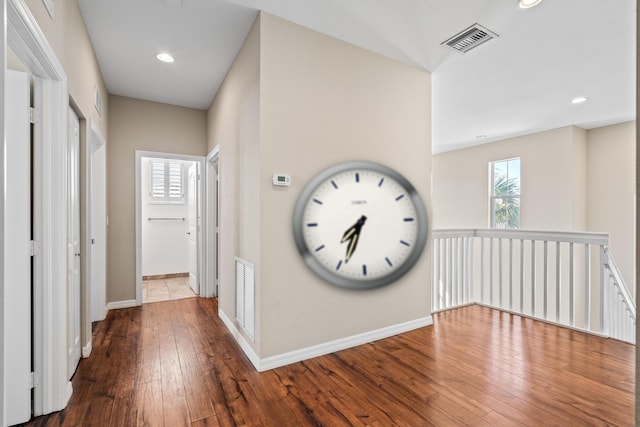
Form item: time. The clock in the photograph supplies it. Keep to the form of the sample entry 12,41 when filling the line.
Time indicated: 7,34
